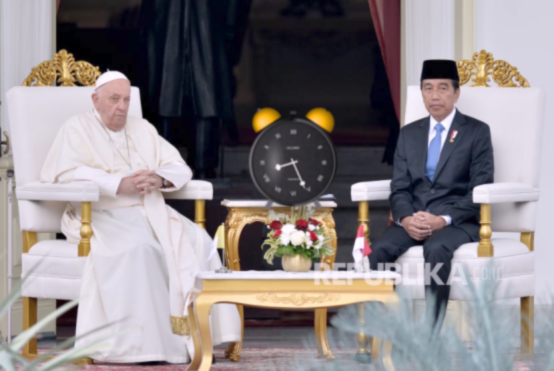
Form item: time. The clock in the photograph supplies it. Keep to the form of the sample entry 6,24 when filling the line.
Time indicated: 8,26
